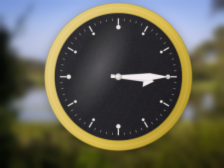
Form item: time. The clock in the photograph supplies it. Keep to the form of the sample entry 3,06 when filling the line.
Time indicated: 3,15
